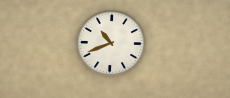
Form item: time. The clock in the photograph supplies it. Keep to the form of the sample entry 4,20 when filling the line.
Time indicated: 10,41
